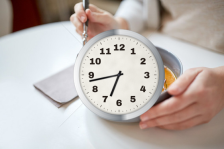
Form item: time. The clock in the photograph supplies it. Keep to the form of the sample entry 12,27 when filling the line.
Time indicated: 6,43
